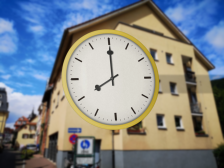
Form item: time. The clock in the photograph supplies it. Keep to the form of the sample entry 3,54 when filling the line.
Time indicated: 8,00
